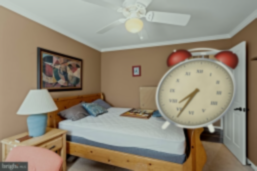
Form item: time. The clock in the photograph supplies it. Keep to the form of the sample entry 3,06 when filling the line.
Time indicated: 7,34
